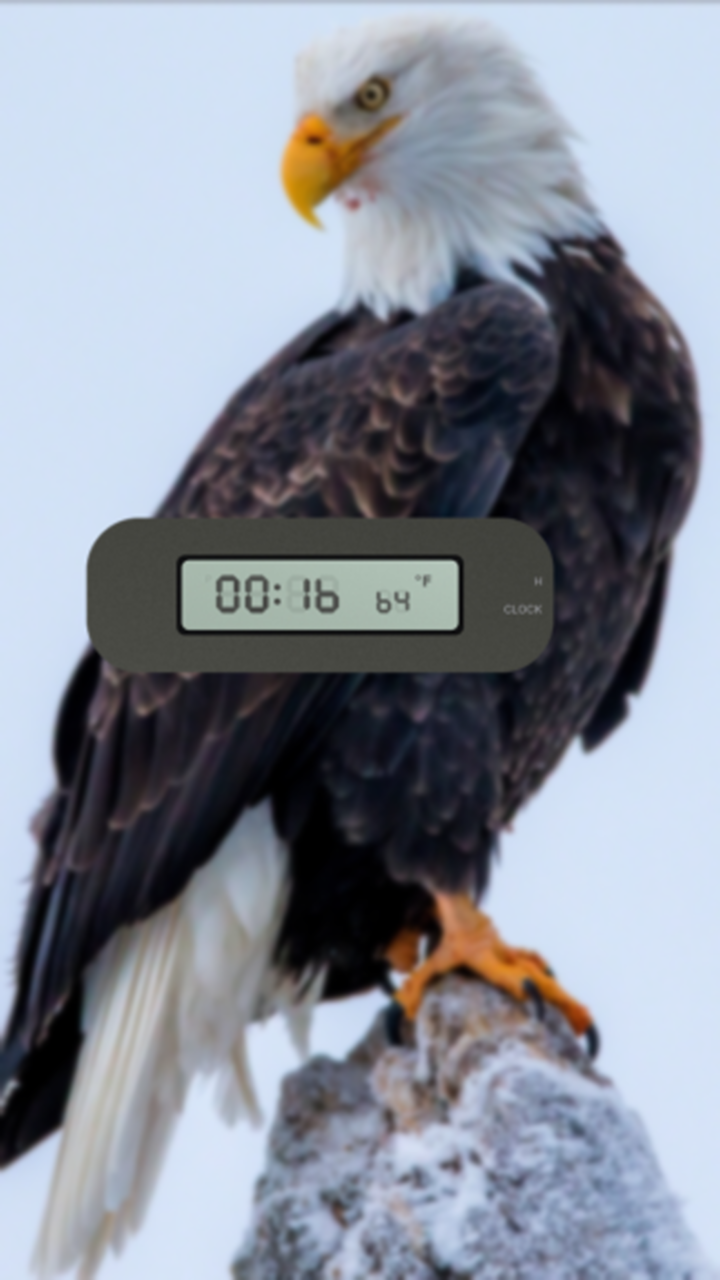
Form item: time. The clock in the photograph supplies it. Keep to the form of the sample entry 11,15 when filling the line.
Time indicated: 0,16
